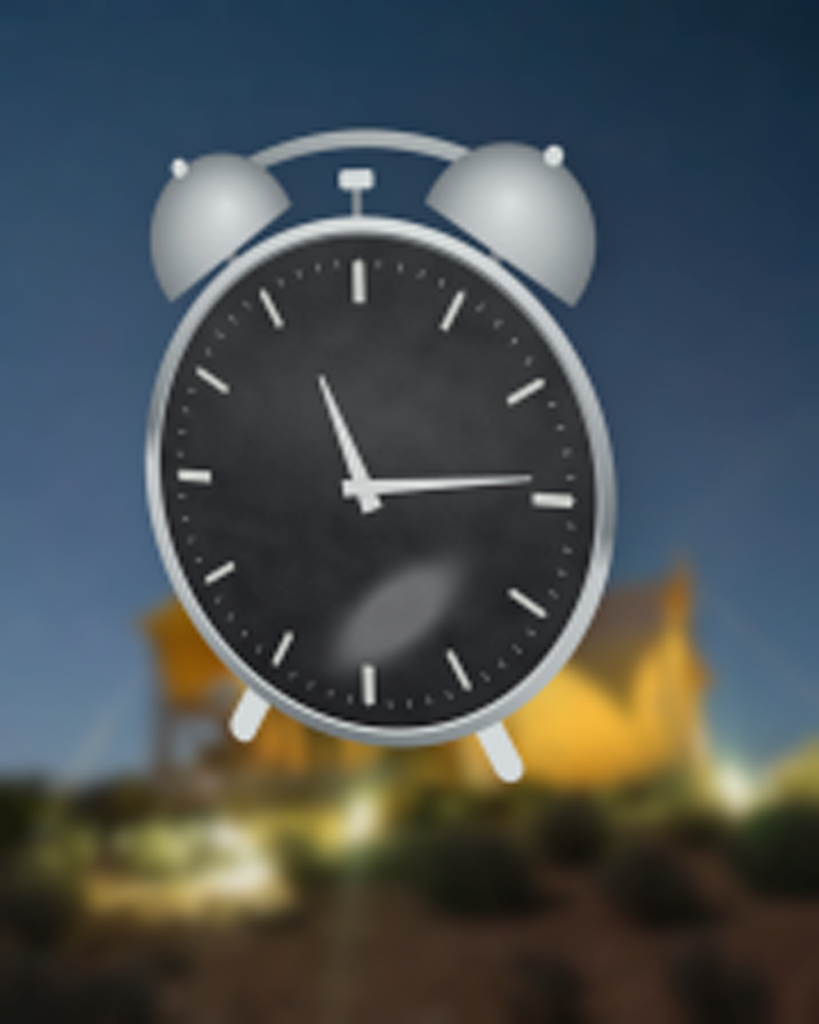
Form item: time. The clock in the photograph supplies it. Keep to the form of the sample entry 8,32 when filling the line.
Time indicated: 11,14
